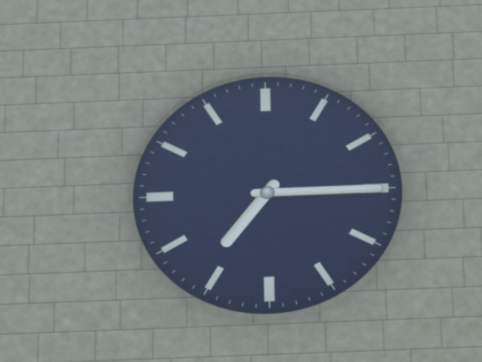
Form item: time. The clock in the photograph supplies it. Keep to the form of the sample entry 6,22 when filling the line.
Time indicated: 7,15
